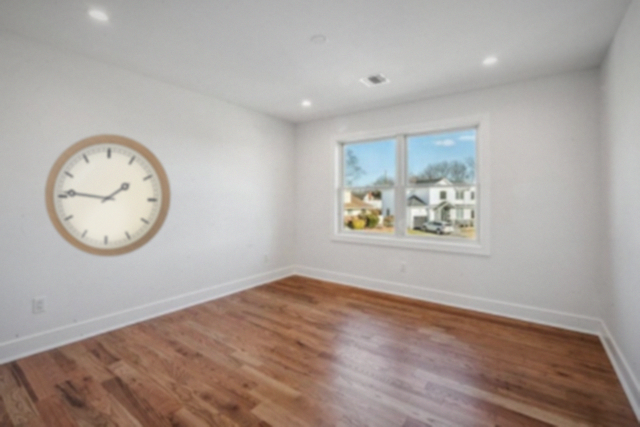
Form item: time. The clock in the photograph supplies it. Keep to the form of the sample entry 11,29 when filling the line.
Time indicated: 1,46
